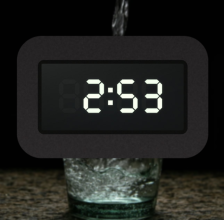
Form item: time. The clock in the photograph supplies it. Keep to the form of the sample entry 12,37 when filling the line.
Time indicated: 2,53
